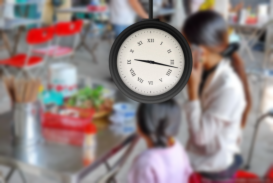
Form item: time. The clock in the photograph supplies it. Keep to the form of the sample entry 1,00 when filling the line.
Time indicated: 9,17
